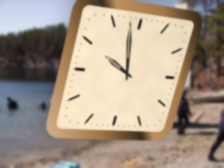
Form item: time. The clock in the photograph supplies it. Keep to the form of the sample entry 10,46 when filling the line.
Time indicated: 9,58
